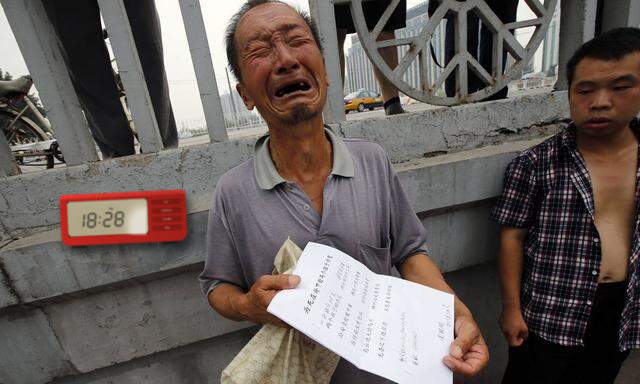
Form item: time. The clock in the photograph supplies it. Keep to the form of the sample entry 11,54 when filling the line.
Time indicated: 18,28
